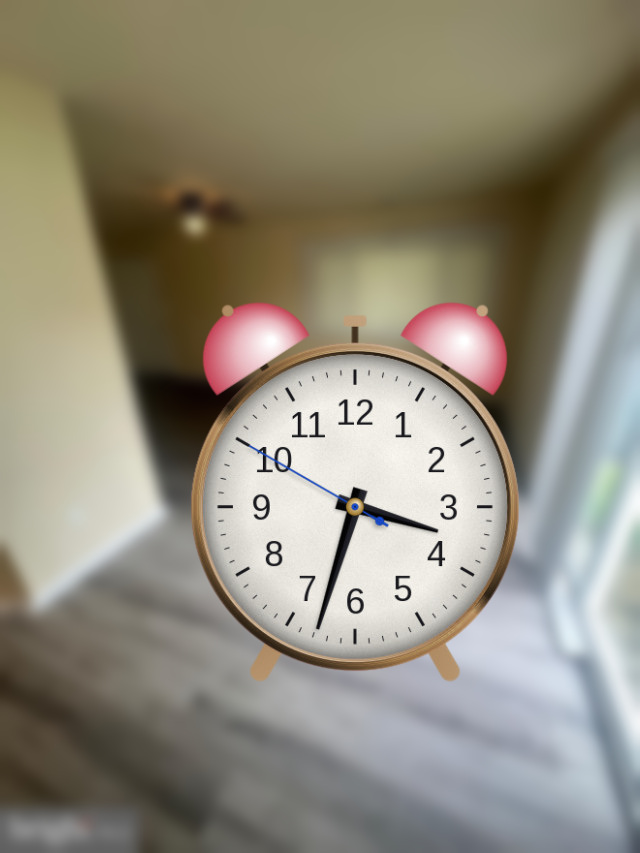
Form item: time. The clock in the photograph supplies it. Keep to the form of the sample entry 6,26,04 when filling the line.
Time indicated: 3,32,50
